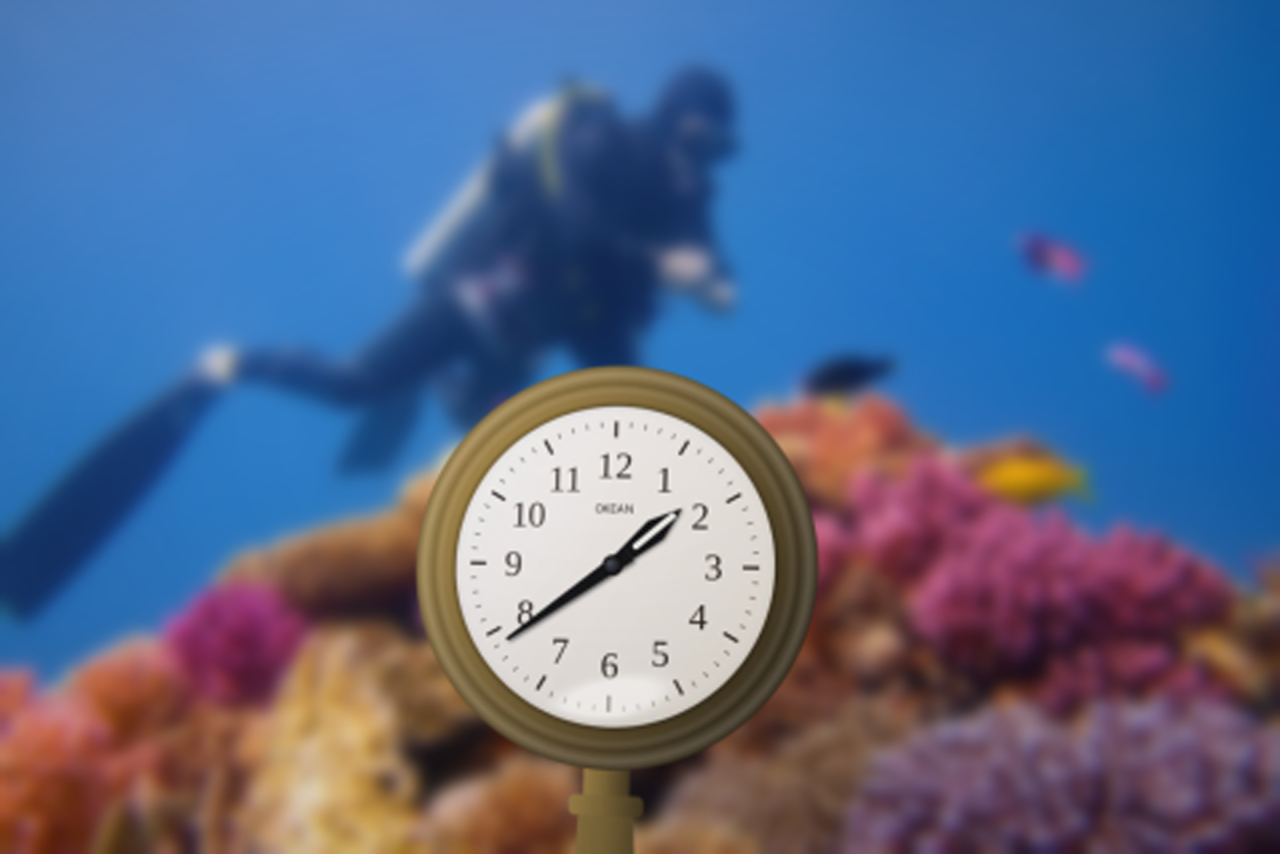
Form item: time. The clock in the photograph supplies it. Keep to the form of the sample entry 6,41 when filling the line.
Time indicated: 1,39
